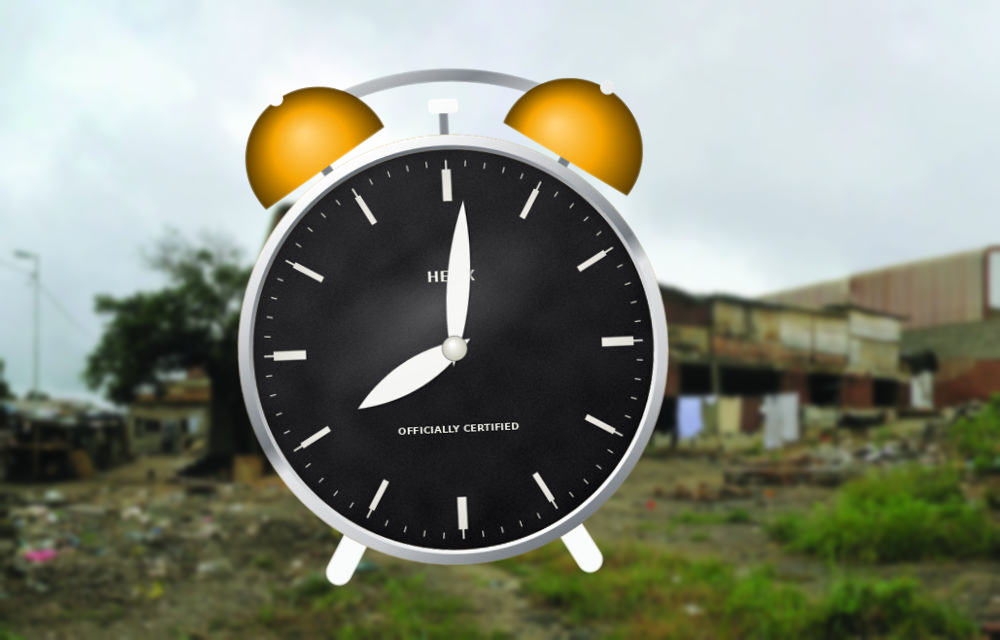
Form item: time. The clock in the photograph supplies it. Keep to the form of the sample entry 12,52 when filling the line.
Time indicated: 8,01
